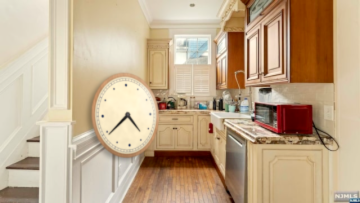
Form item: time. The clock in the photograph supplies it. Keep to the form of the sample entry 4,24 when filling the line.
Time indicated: 4,39
